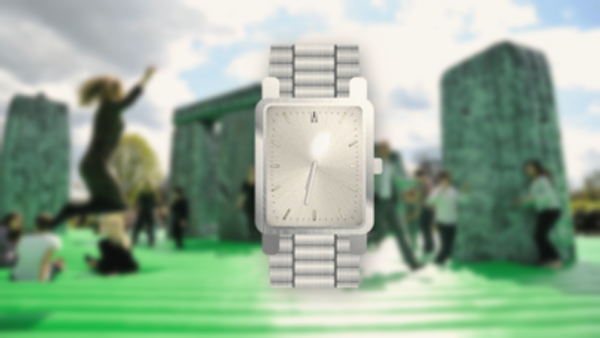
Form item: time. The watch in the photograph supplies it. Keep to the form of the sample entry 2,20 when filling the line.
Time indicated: 6,32
